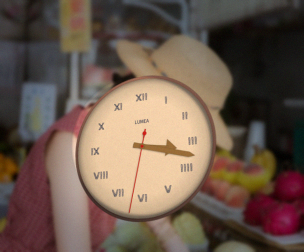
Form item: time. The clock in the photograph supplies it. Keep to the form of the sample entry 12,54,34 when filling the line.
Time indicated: 3,17,32
